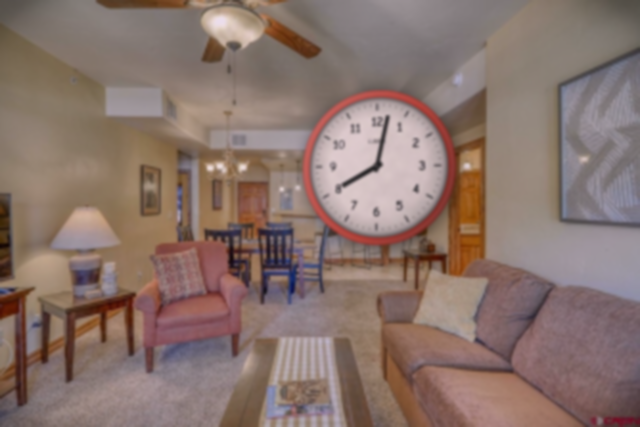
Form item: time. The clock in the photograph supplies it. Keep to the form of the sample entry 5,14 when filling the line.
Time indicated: 8,02
